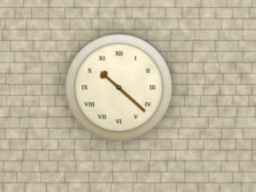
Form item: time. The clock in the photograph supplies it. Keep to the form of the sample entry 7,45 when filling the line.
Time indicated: 10,22
